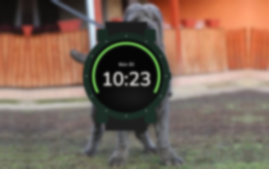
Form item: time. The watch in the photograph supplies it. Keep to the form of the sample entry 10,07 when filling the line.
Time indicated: 10,23
